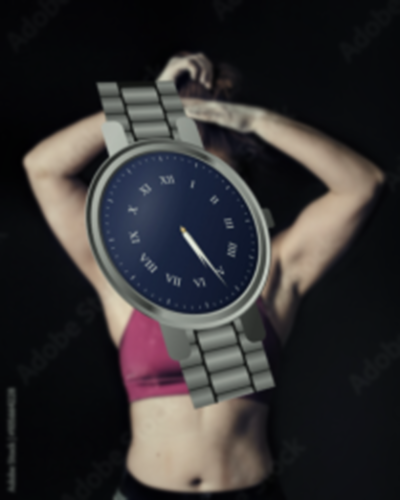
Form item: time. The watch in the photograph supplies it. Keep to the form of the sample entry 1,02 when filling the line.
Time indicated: 5,26
